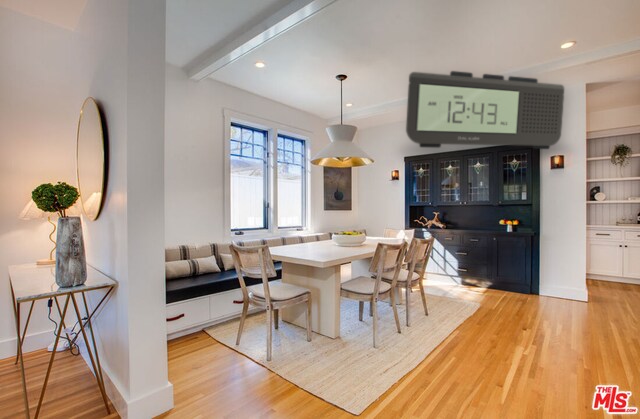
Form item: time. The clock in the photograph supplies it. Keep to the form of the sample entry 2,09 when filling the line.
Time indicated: 12,43
